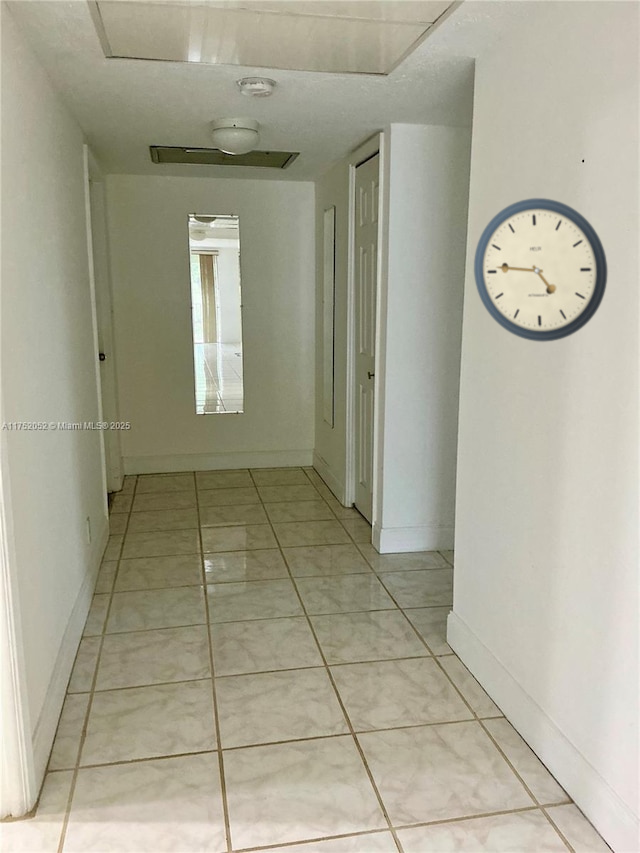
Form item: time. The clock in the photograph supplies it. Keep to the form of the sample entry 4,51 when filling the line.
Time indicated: 4,46
